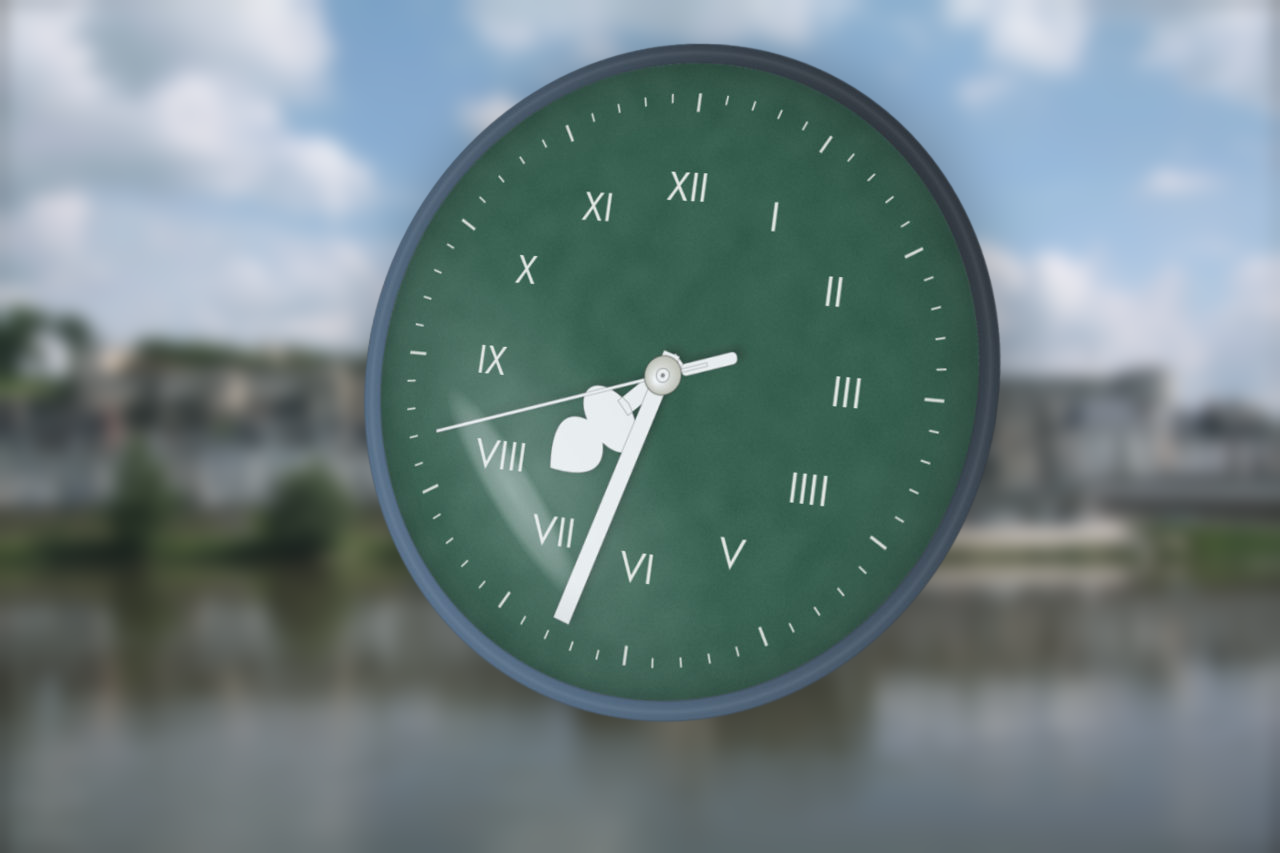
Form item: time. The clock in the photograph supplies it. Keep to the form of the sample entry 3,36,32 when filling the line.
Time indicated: 7,32,42
